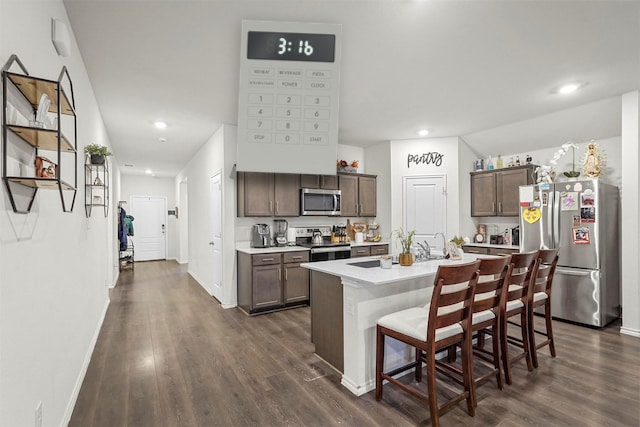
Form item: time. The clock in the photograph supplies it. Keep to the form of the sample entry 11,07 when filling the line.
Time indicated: 3,16
